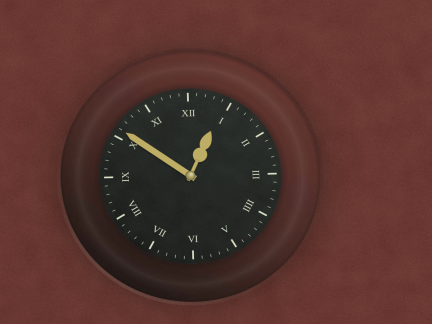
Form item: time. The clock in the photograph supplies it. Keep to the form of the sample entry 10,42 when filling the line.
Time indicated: 12,51
